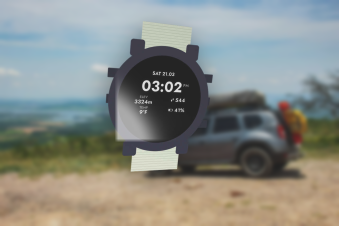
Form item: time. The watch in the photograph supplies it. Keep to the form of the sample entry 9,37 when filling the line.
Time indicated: 3,02
